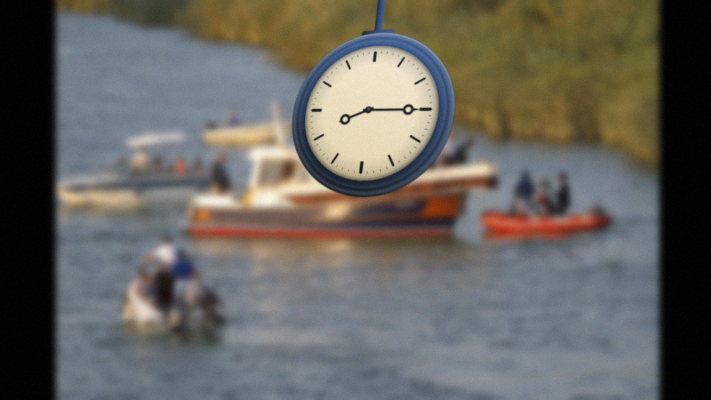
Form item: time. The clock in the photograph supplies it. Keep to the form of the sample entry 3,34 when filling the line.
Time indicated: 8,15
